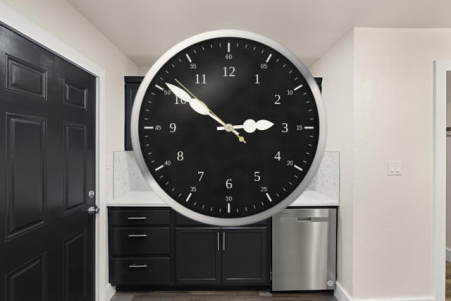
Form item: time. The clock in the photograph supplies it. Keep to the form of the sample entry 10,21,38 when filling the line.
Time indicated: 2,50,52
